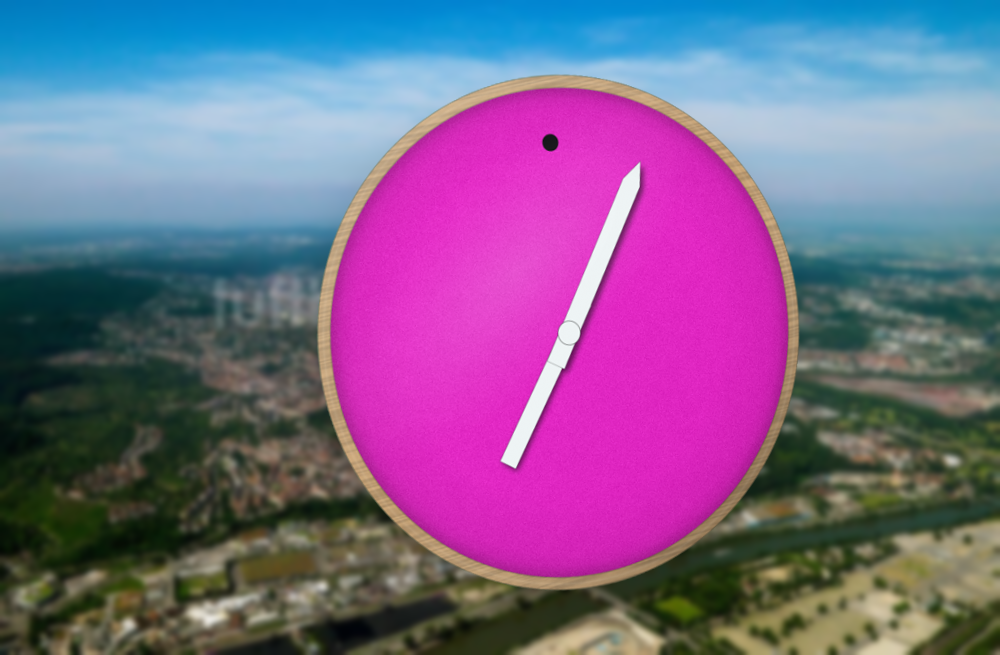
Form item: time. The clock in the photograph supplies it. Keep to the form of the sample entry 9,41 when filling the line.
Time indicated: 7,05
